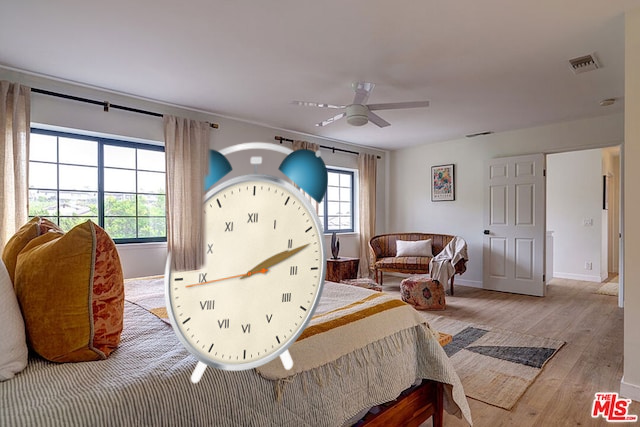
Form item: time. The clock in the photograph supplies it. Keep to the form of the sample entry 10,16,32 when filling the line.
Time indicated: 2,11,44
